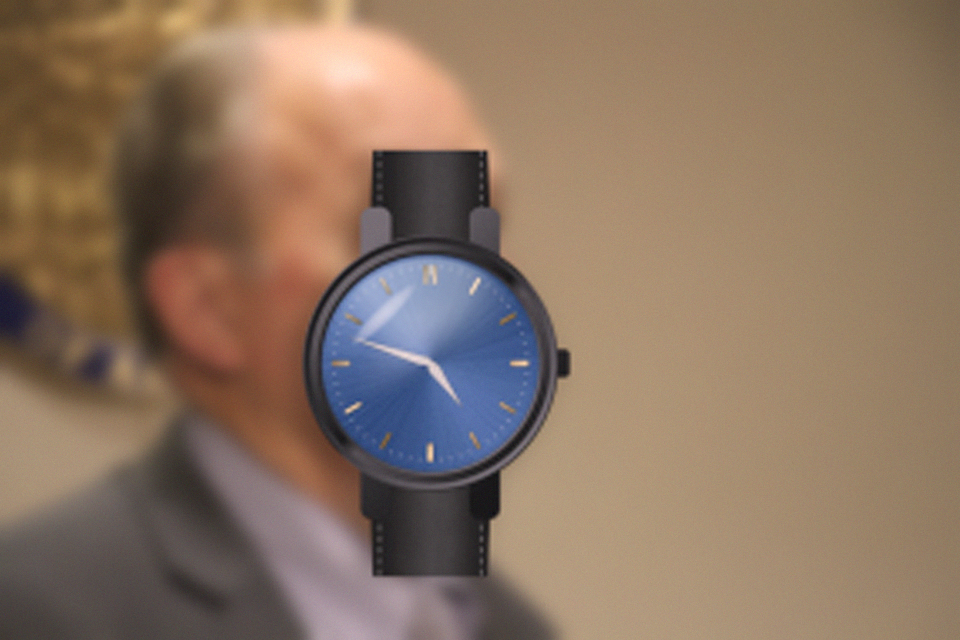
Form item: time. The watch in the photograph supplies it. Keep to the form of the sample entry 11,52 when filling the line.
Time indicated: 4,48
